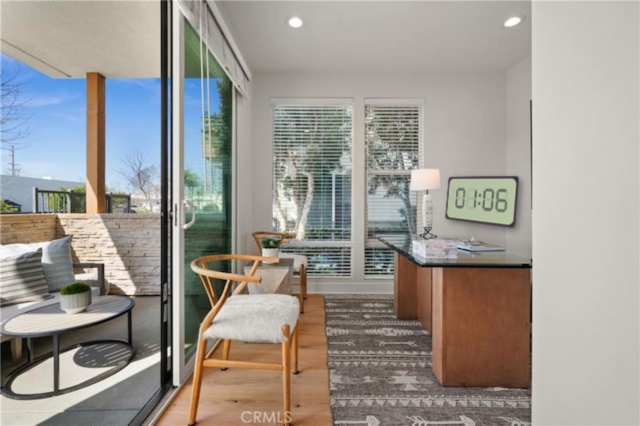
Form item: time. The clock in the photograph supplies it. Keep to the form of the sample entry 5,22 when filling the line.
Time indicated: 1,06
